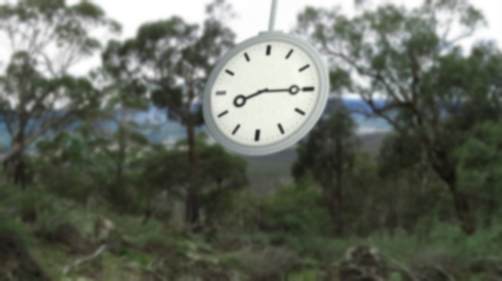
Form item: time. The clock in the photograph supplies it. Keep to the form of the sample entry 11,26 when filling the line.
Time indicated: 8,15
